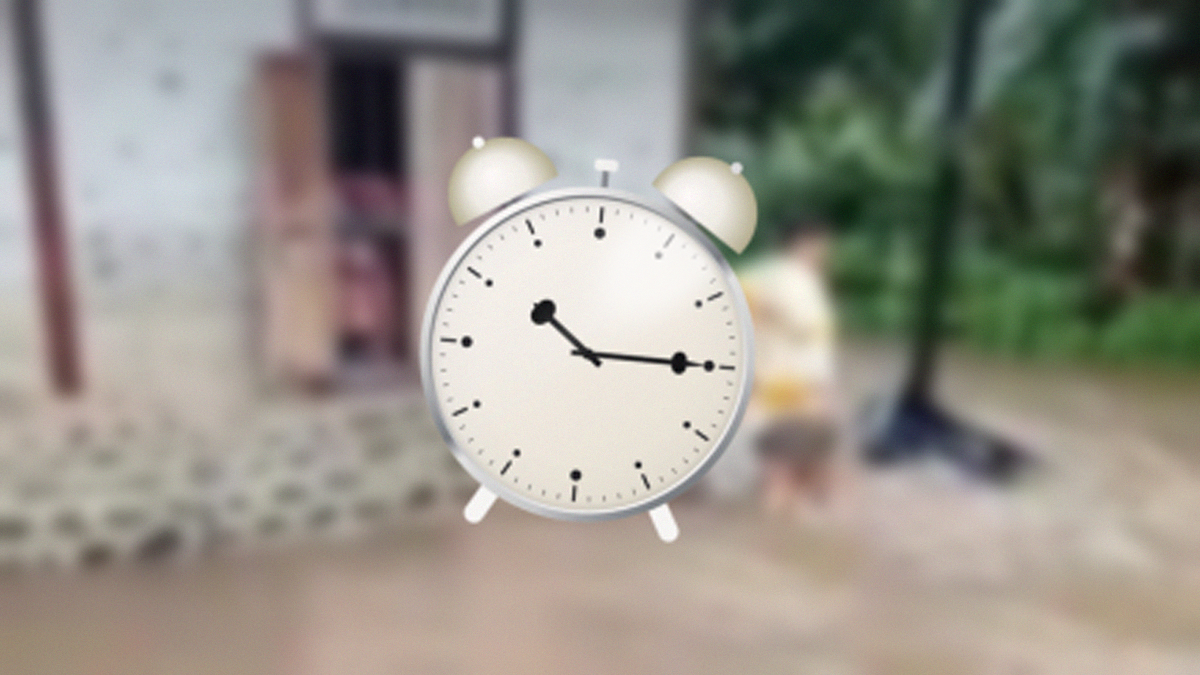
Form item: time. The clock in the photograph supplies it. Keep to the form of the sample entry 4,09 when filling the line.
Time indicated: 10,15
